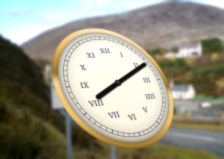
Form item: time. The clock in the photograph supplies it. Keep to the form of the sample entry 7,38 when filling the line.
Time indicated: 8,11
